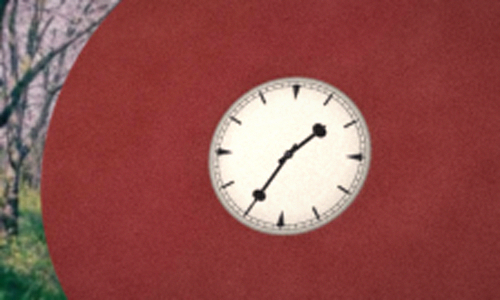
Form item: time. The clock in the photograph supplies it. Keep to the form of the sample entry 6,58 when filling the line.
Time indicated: 1,35
